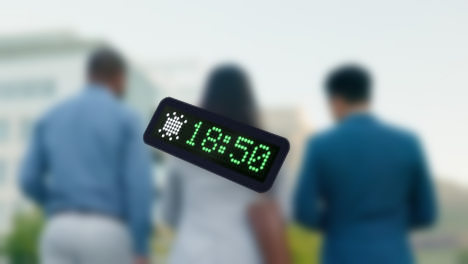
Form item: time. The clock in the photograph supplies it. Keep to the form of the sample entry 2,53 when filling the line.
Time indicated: 18,50
